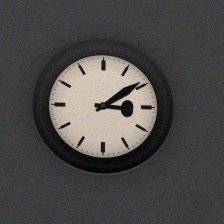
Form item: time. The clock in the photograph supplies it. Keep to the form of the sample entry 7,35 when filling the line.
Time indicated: 3,09
